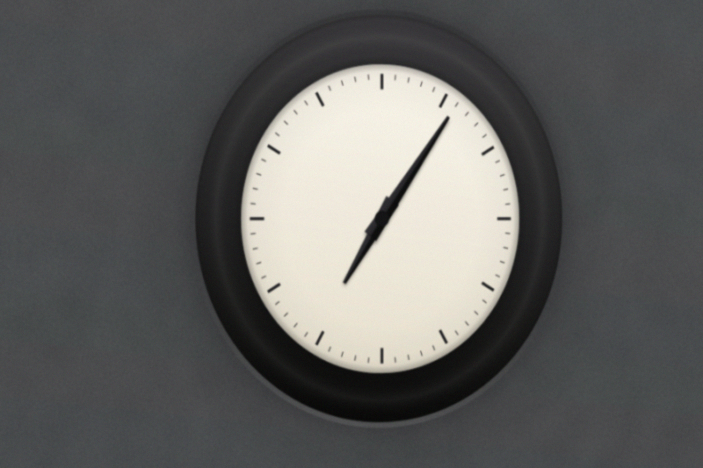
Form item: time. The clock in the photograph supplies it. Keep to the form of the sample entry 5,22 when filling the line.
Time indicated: 7,06
